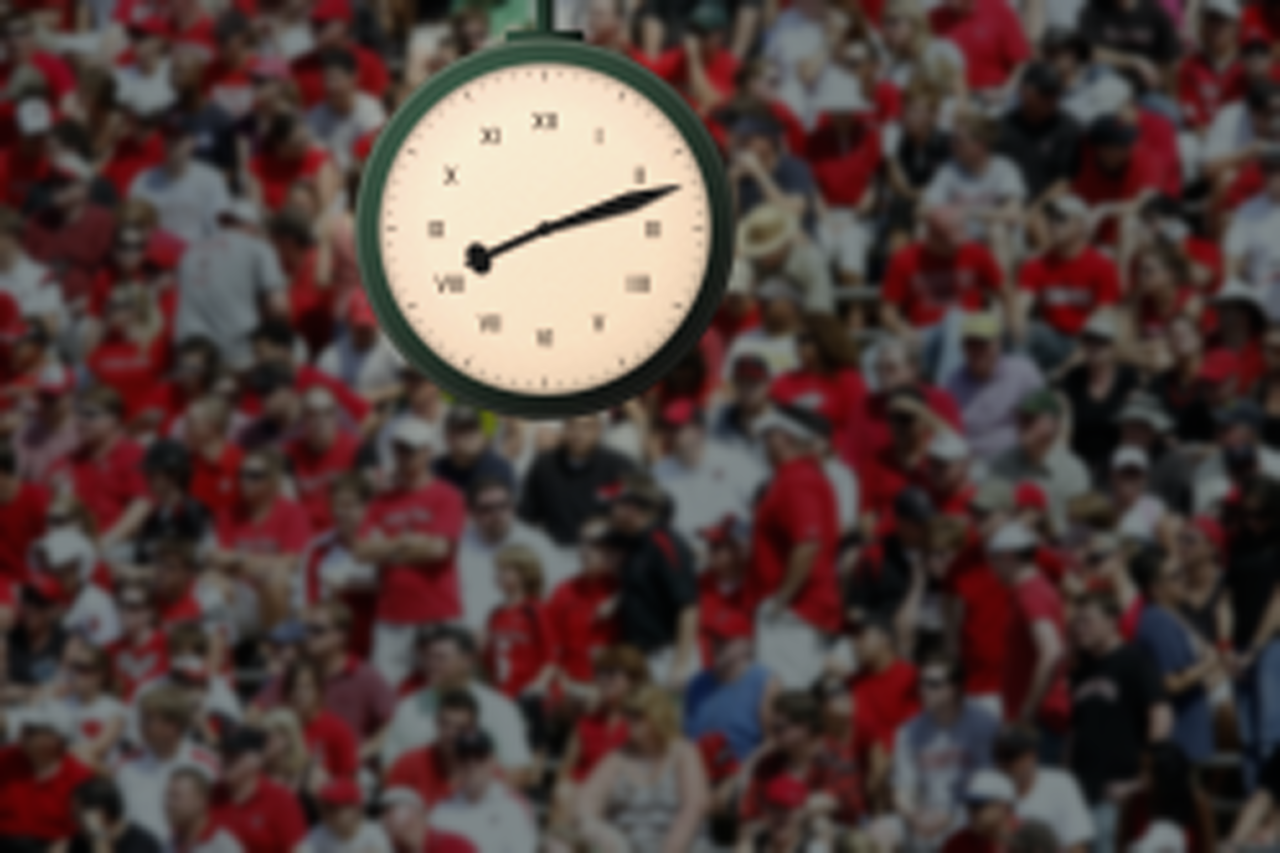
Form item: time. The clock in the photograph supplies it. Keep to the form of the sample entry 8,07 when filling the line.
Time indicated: 8,12
